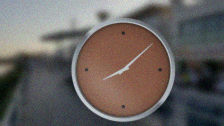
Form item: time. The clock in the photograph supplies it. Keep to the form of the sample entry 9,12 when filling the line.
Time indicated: 8,08
